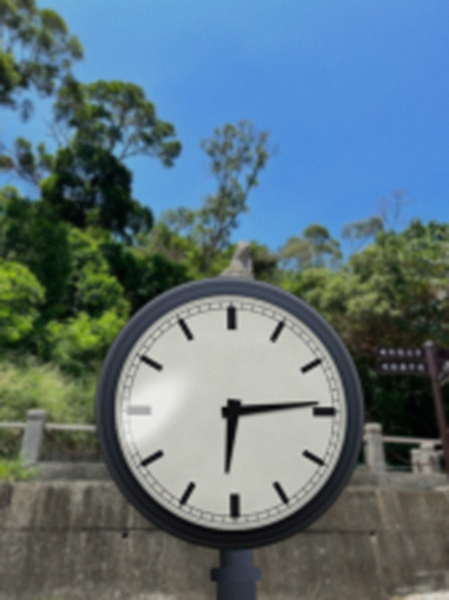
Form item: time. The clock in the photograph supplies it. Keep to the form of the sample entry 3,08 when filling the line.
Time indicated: 6,14
